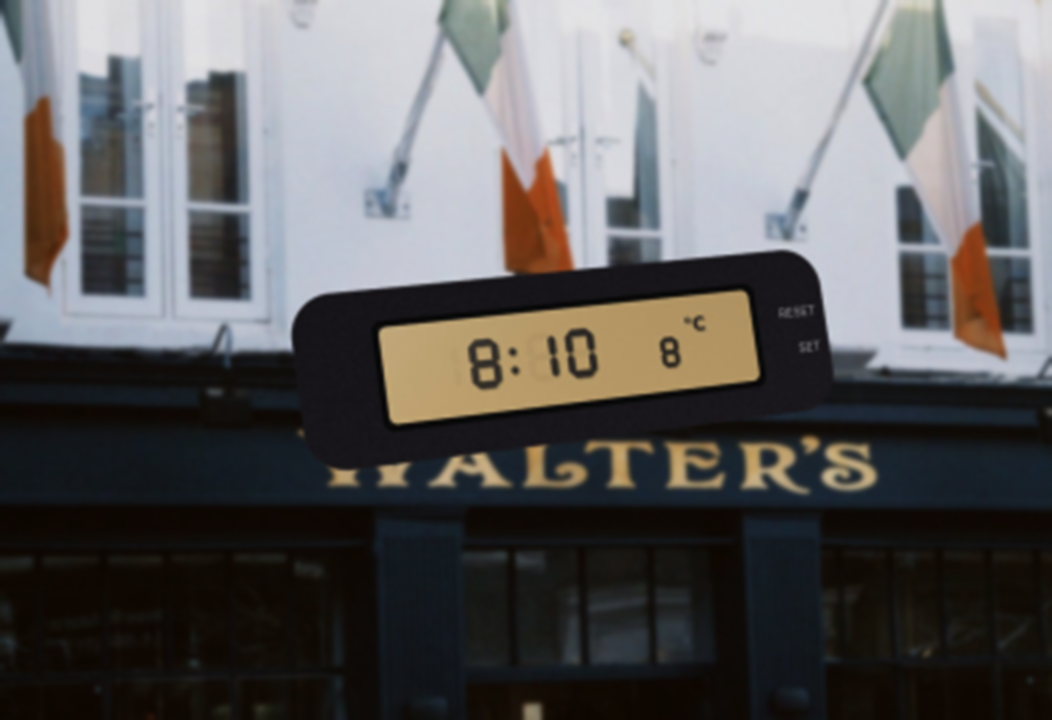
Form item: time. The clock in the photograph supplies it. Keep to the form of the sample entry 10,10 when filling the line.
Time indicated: 8,10
